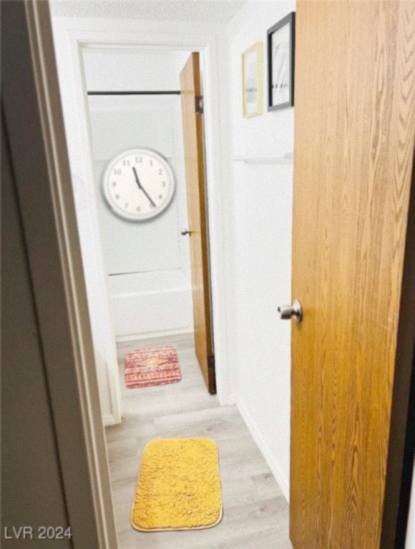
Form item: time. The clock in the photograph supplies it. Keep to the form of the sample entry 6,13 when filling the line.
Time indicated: 11,24
